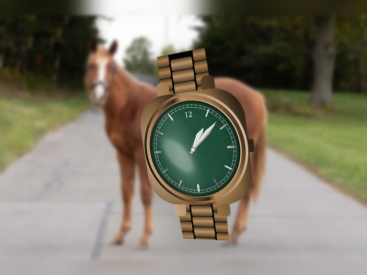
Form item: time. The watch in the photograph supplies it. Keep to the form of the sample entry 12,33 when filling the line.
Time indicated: 1,08
